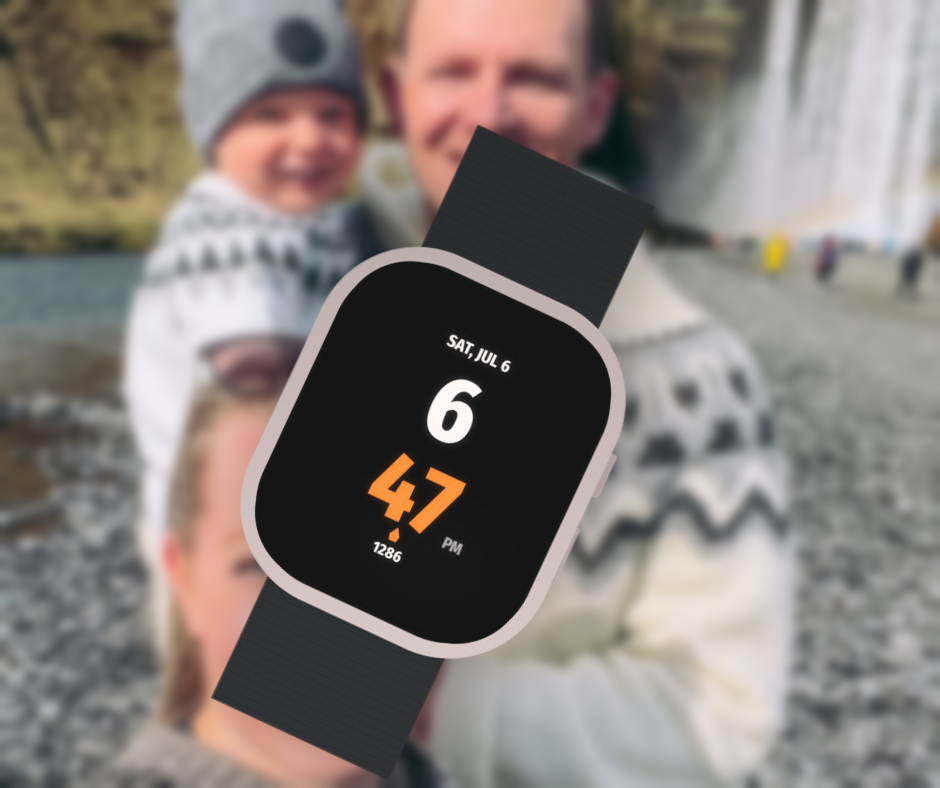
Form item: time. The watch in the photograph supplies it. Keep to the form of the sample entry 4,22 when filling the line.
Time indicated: 6,47
